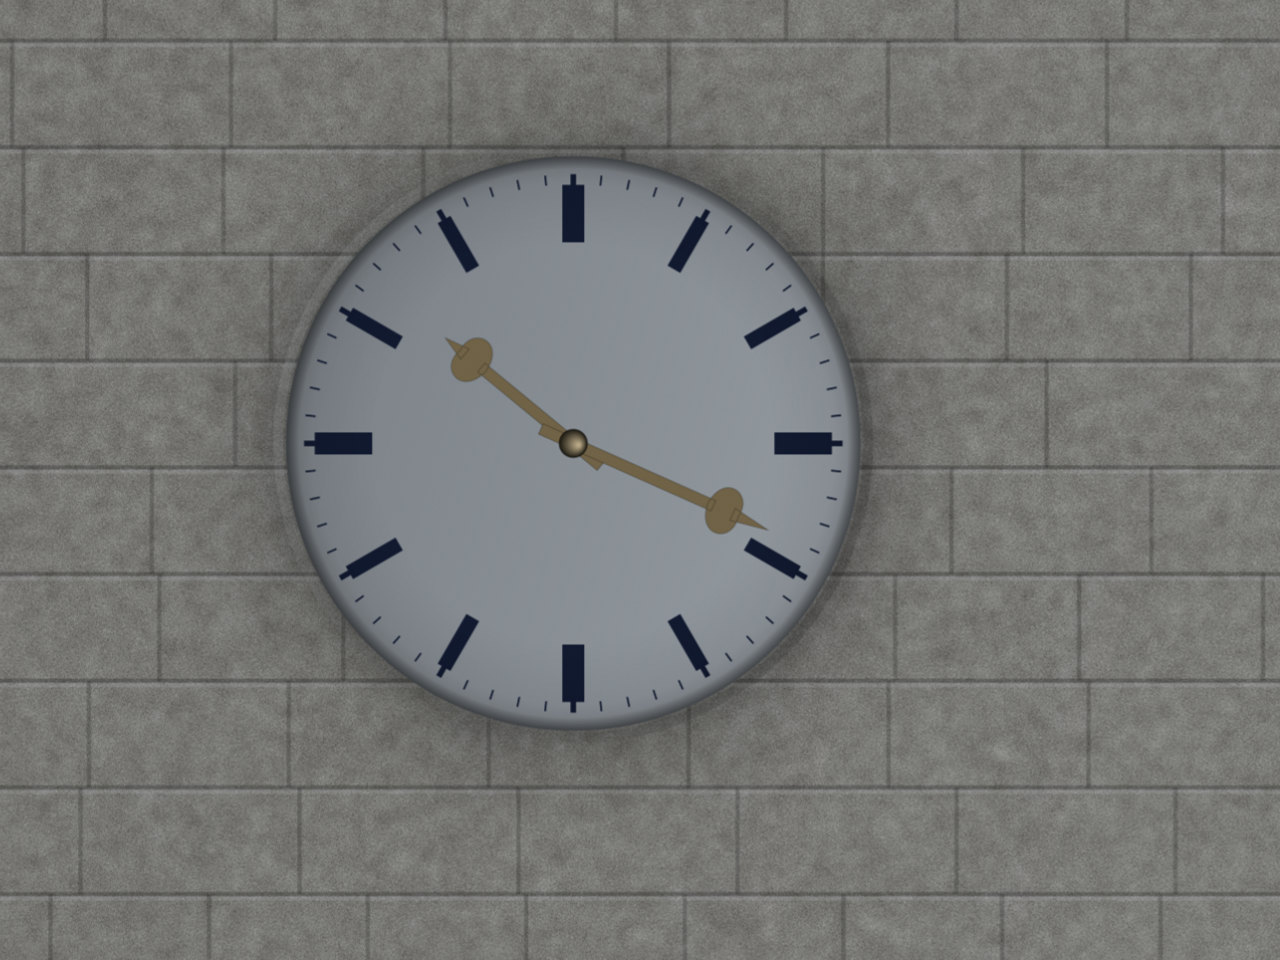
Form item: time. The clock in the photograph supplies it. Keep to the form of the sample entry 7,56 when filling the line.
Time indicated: 10,19
